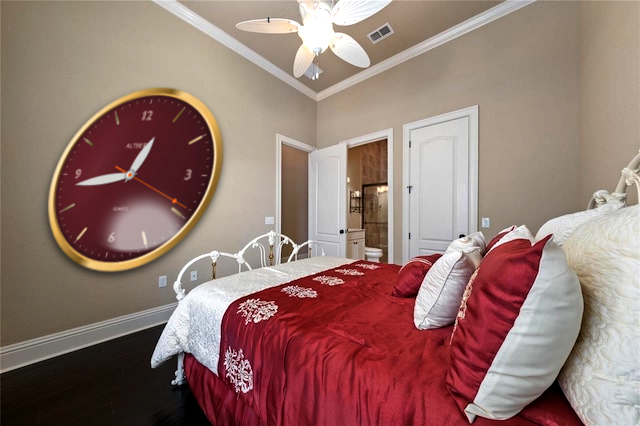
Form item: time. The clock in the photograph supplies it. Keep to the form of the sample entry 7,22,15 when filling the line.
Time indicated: 12,43,19
